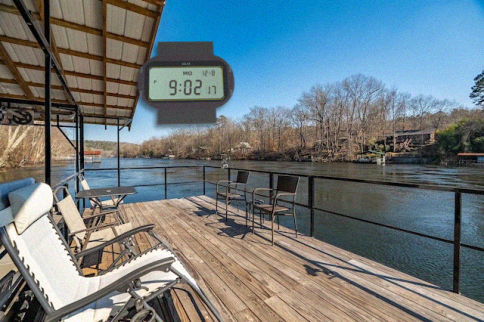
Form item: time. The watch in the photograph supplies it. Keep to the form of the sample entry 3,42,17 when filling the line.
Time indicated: 9,02,17
